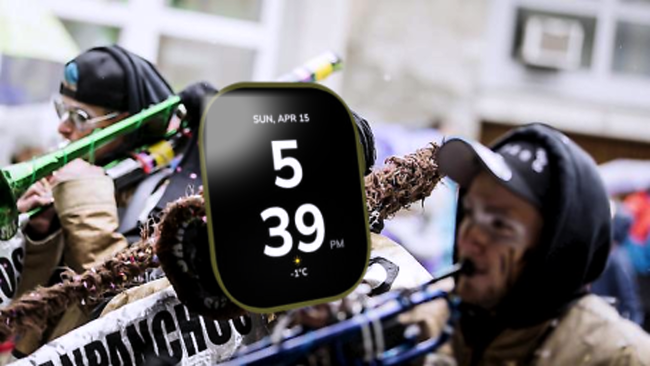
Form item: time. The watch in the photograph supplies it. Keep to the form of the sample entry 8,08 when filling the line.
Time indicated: 5,39
